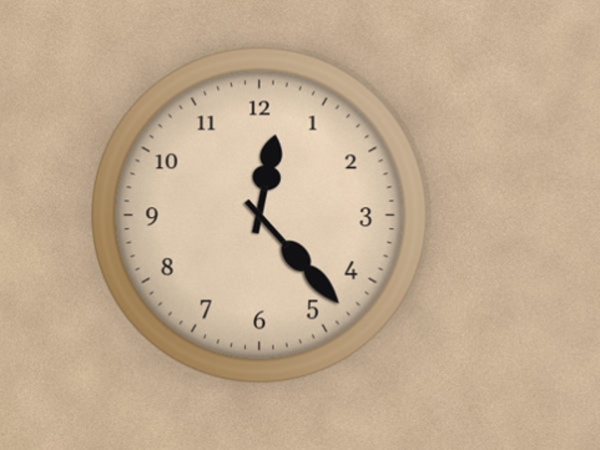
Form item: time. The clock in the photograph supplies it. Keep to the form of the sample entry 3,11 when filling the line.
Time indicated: 12,23
